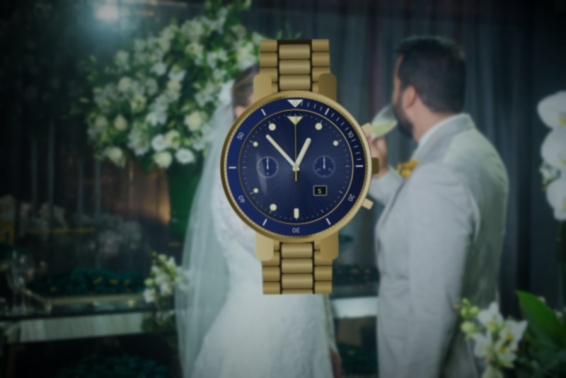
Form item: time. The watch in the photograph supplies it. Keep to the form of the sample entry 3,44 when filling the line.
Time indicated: 12,53
